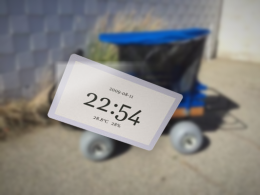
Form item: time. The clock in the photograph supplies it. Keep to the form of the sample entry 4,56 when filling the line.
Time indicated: 22,54
